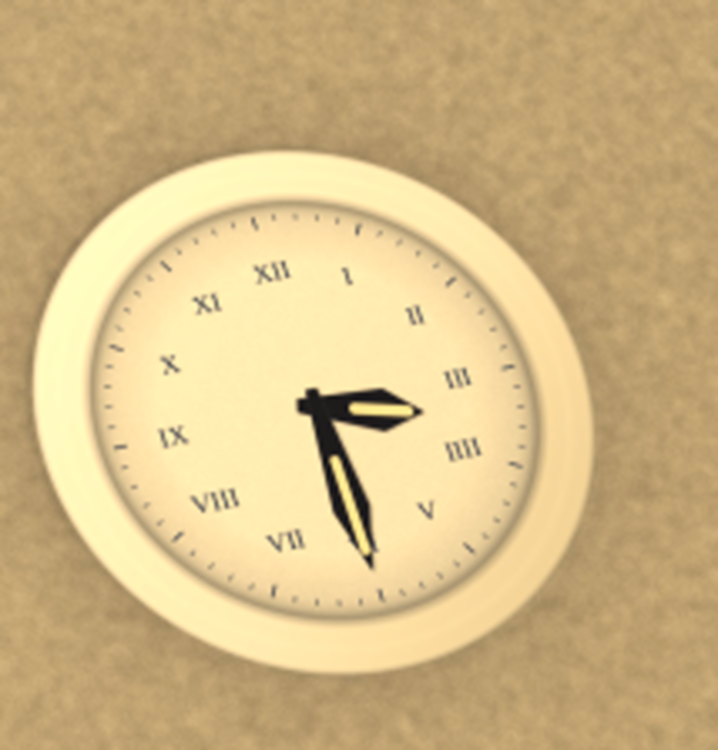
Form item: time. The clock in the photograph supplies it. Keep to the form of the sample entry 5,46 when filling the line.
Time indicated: 3,30
